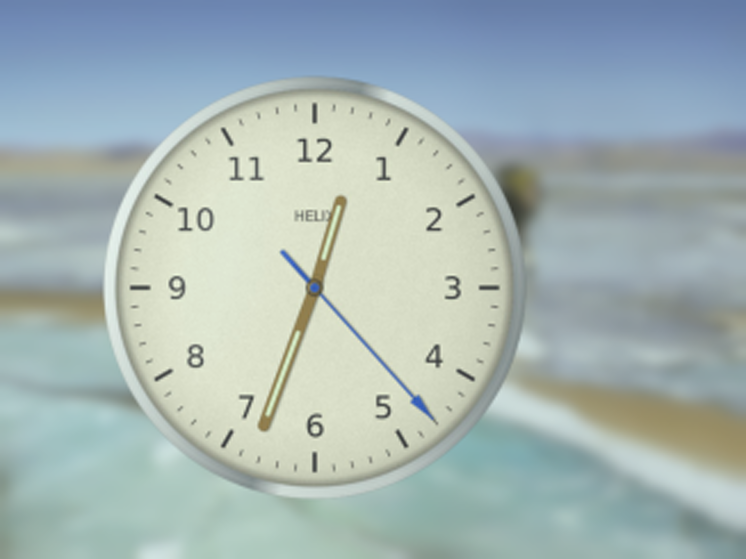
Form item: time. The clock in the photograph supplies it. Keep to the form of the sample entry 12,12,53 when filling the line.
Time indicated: 12,33,23
